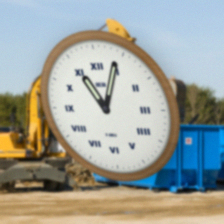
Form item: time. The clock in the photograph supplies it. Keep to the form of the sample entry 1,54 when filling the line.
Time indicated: 11,04
